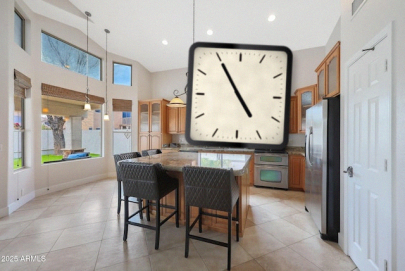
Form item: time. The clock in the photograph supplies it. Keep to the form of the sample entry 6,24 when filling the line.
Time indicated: 4,55
